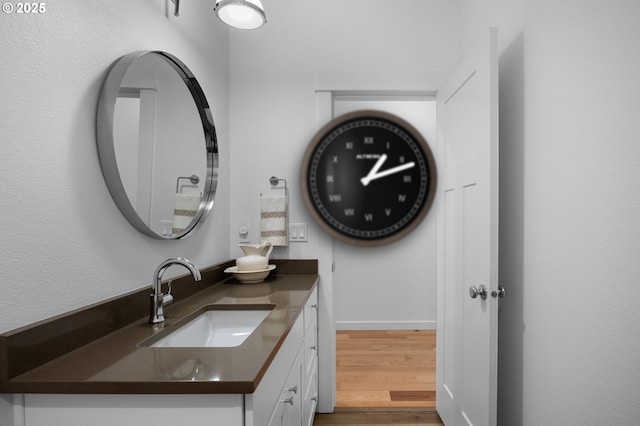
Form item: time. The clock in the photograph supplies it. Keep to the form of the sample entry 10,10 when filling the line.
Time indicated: 1,12
